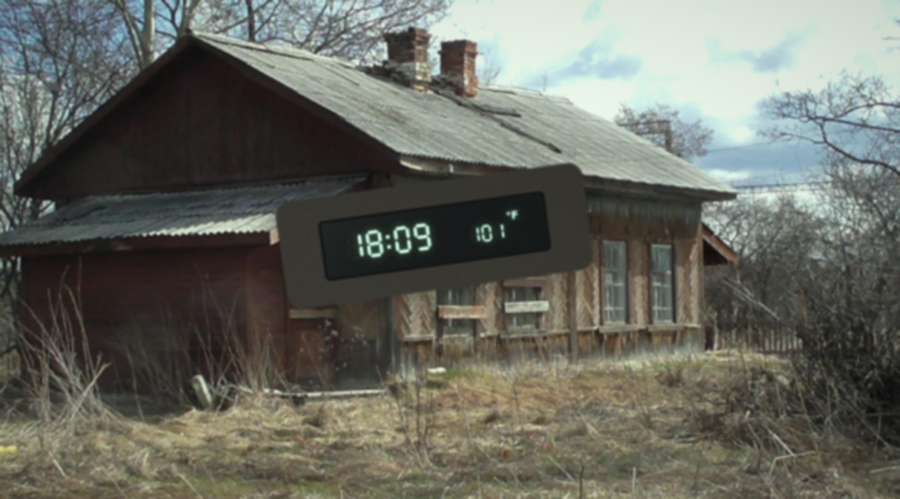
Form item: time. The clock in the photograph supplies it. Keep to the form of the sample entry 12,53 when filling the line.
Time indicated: 18,09
